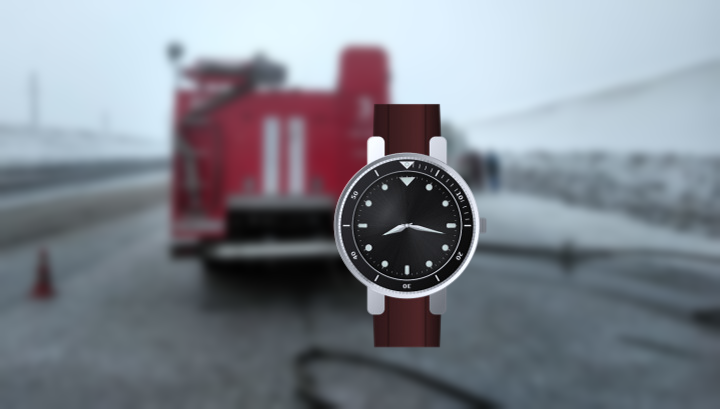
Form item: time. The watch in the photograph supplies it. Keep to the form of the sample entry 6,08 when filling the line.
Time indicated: 8,17
